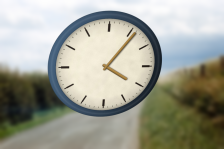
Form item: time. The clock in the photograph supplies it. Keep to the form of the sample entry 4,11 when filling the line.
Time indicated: 4,06
